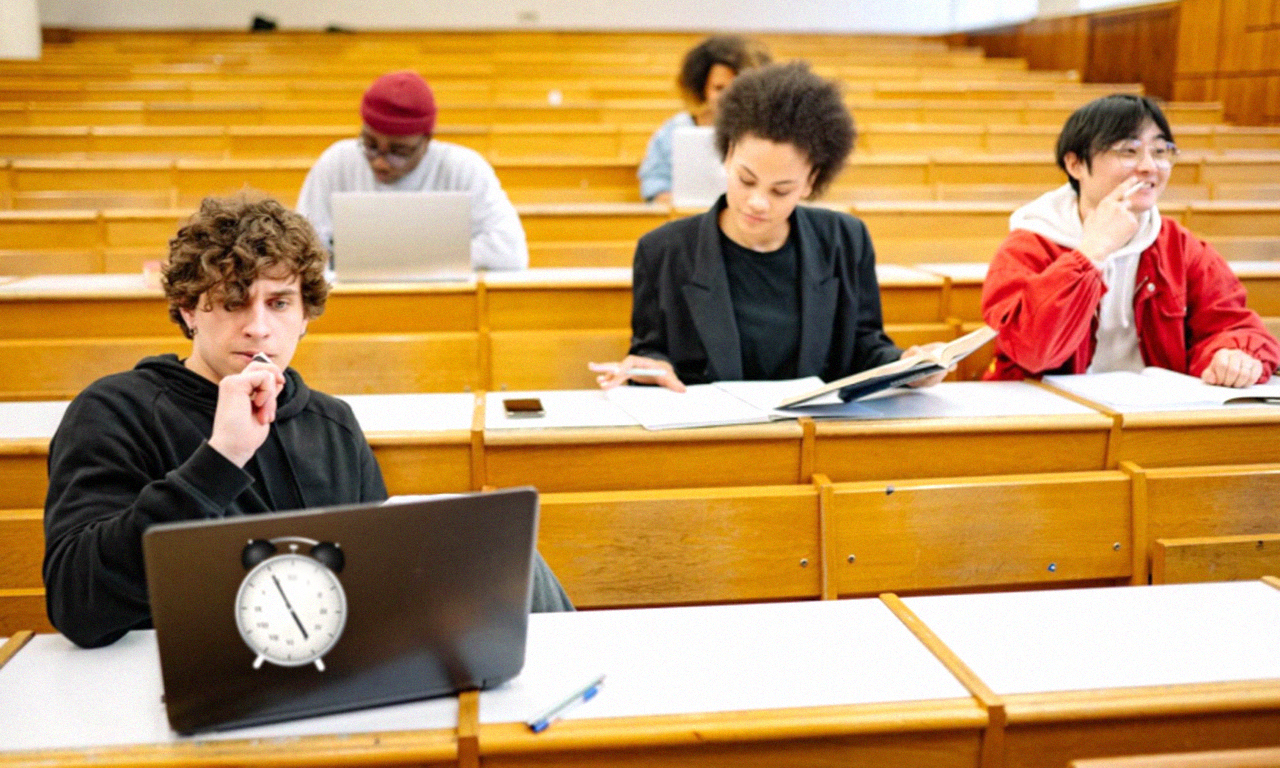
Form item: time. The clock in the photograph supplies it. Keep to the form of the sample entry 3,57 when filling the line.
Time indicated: 4,55
